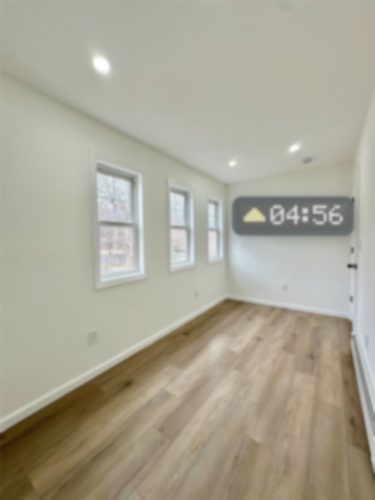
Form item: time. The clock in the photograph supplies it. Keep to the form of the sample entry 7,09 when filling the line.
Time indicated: 4,56
